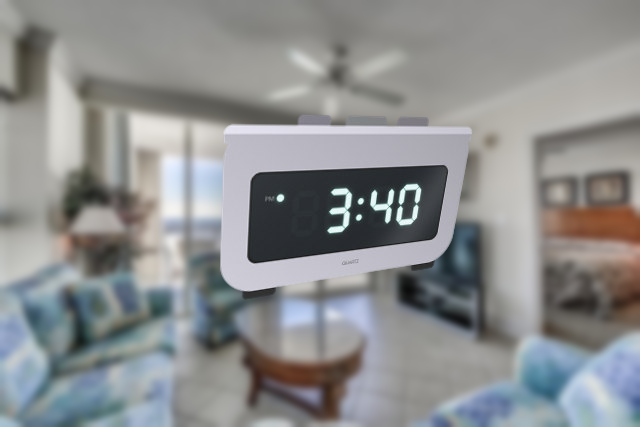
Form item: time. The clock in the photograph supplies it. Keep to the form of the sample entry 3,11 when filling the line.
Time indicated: 3,40
